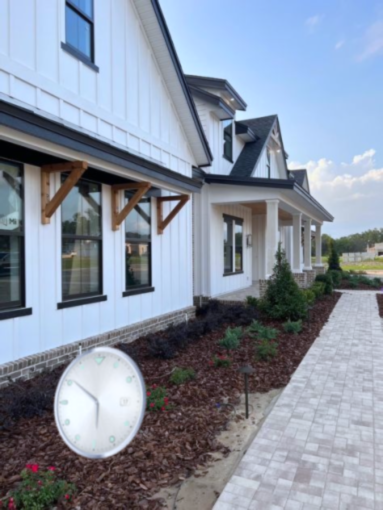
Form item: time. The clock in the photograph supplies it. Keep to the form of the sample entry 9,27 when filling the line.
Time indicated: 5,51
